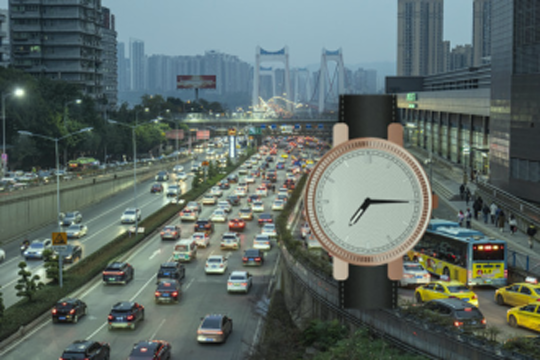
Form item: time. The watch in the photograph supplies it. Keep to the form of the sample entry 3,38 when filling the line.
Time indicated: 7,15
